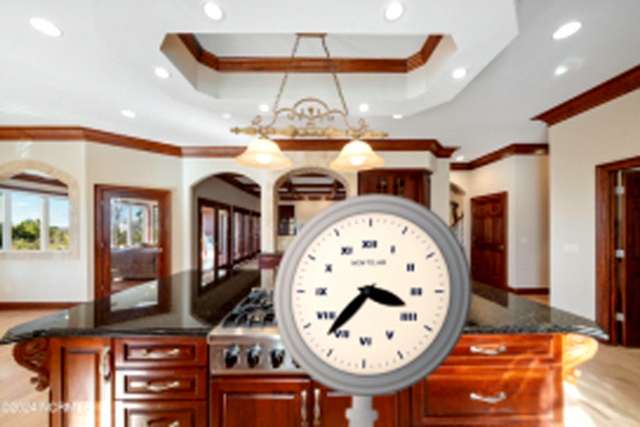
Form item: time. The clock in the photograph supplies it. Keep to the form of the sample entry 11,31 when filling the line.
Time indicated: 3,37
